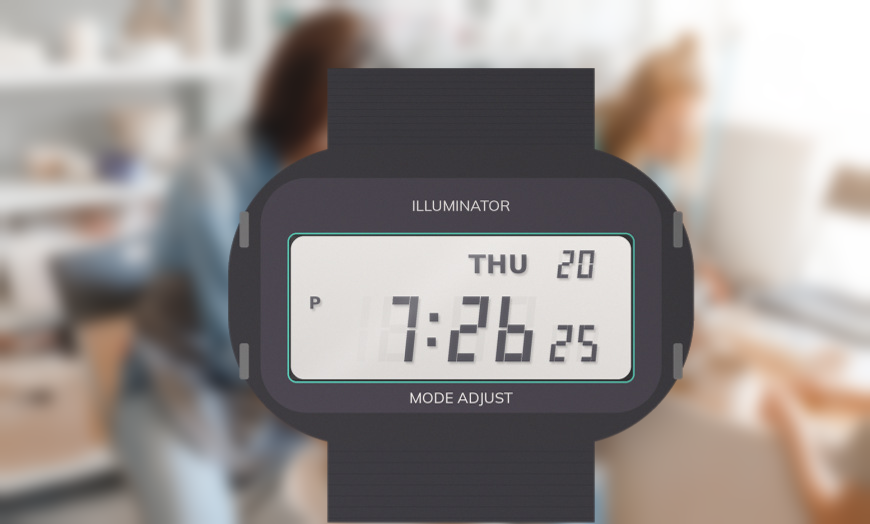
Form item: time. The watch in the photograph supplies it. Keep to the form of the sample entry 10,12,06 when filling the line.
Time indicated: 7,26,25
